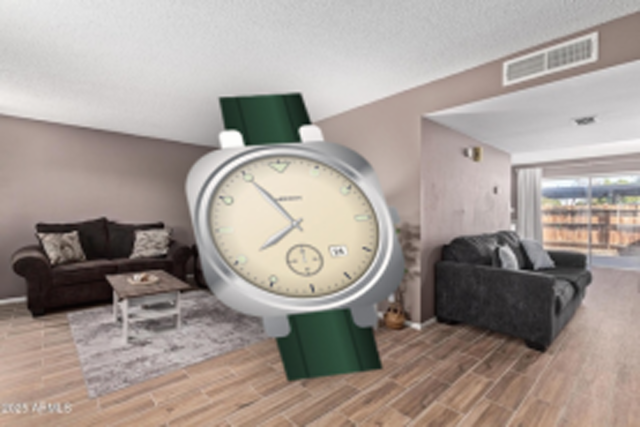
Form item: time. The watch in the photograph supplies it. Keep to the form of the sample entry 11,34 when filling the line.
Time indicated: 7,55
